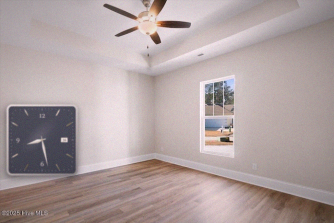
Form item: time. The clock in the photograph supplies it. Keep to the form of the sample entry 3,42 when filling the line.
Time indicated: 8,28
